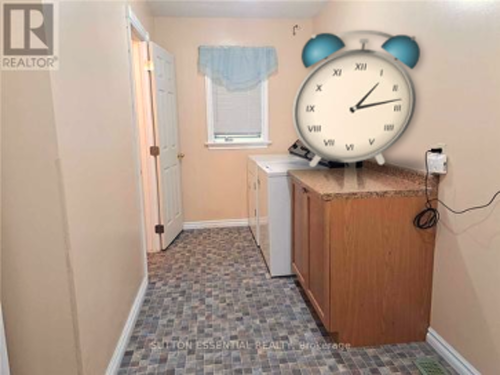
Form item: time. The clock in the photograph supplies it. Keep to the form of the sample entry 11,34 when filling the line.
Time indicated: 1,13
